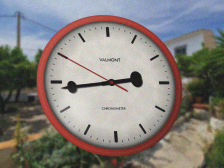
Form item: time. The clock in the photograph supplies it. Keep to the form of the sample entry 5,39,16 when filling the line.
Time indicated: 2,43,50
